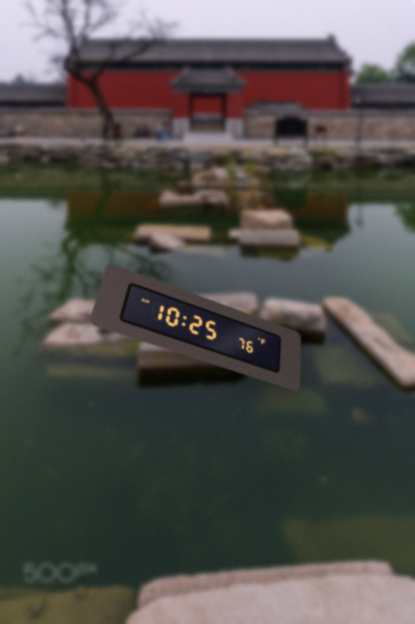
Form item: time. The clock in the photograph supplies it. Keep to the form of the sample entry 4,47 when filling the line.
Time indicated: 10,25
